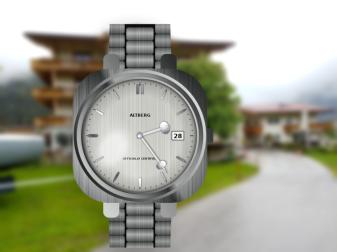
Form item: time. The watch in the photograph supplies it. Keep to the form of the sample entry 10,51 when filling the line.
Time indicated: 2,24
